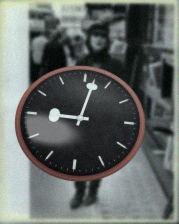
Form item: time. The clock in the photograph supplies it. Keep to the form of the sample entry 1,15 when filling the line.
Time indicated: 9,02
